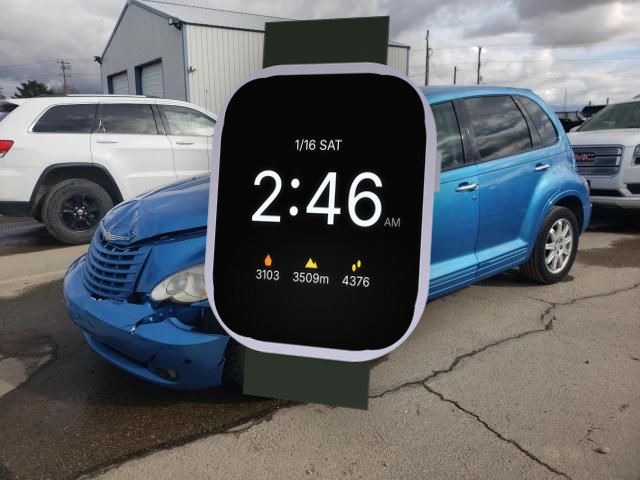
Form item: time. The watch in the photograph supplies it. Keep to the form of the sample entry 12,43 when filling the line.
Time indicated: 2,46
